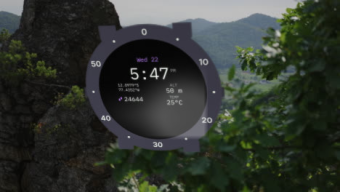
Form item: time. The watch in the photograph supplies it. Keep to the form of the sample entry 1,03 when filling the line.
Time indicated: 5,47
